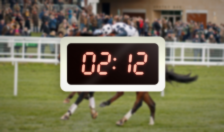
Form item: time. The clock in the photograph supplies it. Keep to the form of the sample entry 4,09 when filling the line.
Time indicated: 2,12
